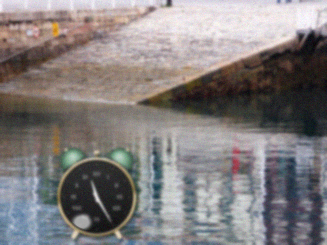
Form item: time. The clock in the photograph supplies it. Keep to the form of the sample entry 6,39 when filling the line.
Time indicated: 11,25
